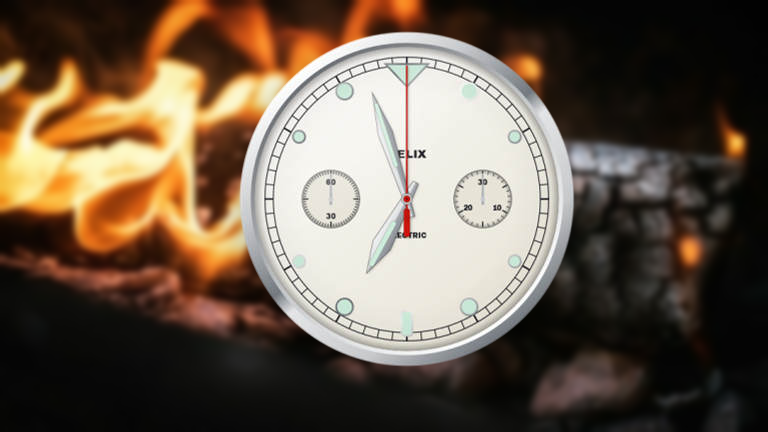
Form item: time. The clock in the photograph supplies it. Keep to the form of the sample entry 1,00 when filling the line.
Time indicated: 6,57
